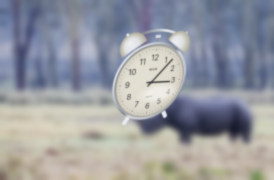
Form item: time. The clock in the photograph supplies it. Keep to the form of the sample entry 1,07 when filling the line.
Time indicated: 3,07
